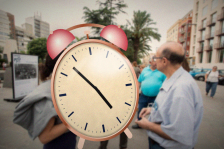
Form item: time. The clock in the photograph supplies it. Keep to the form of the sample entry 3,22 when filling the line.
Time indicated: 4,53
